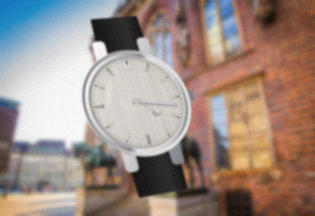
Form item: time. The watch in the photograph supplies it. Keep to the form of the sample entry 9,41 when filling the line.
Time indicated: 4,17
